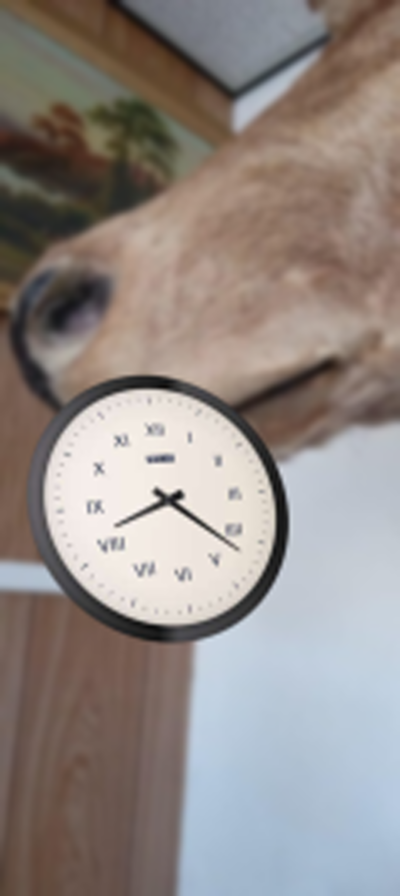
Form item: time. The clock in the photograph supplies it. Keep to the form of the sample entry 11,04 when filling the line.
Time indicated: 8,22
